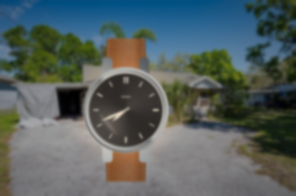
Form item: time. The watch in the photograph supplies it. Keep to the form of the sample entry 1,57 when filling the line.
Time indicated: 7,41
